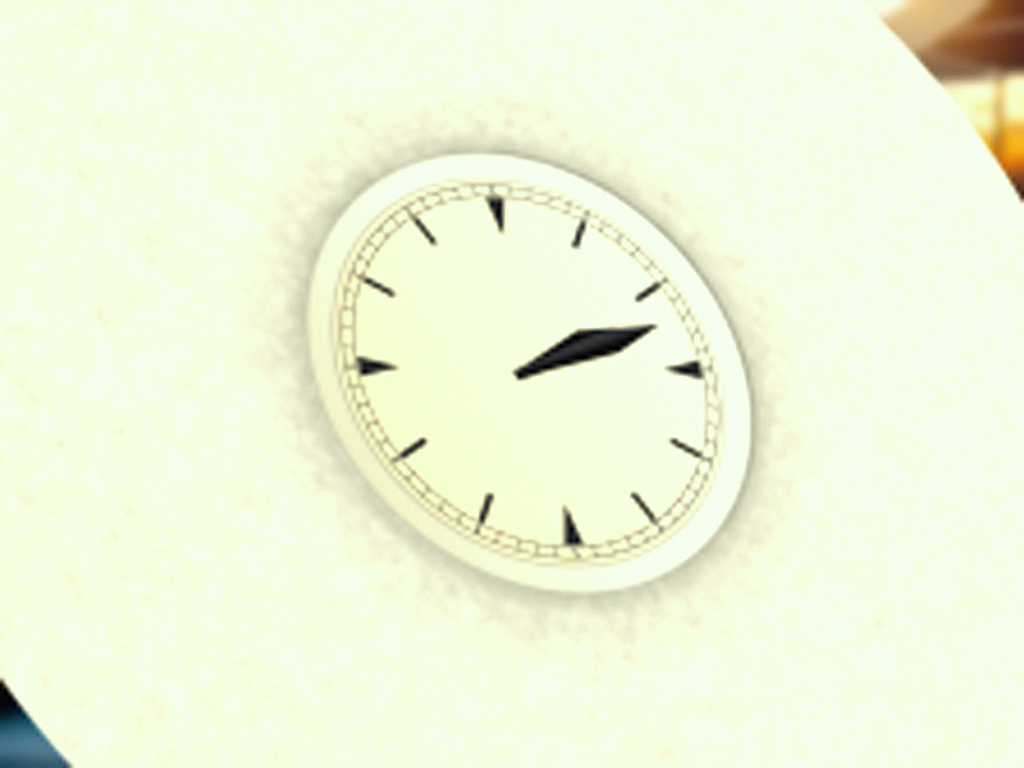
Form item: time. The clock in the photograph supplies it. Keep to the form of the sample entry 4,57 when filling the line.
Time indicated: 2,12
